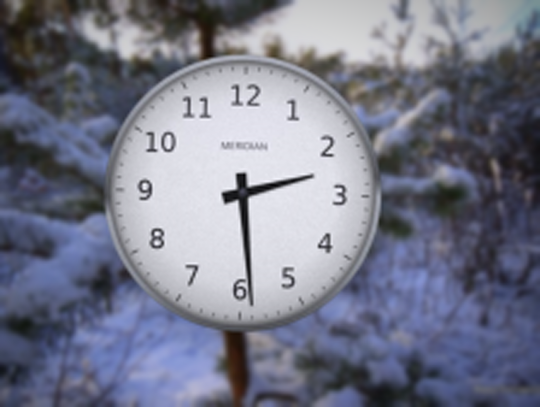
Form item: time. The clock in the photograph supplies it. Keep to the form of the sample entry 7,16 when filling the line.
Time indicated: 2,29
